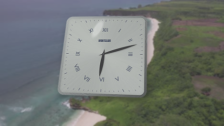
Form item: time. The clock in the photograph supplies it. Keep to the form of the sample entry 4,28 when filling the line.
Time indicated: 6,12
